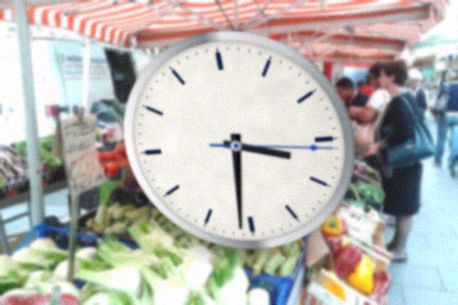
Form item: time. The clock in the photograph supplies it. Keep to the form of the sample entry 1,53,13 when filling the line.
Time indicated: 3,31,16
